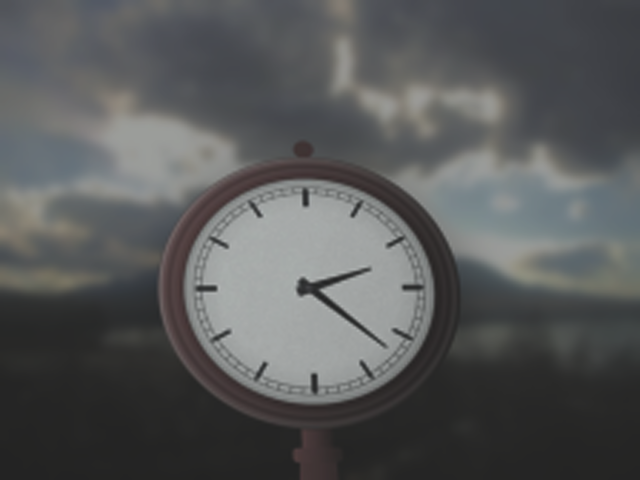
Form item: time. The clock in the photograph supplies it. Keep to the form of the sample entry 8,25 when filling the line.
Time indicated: 2,22
